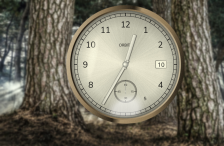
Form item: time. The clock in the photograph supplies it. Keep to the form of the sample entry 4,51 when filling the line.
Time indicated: 12,35
